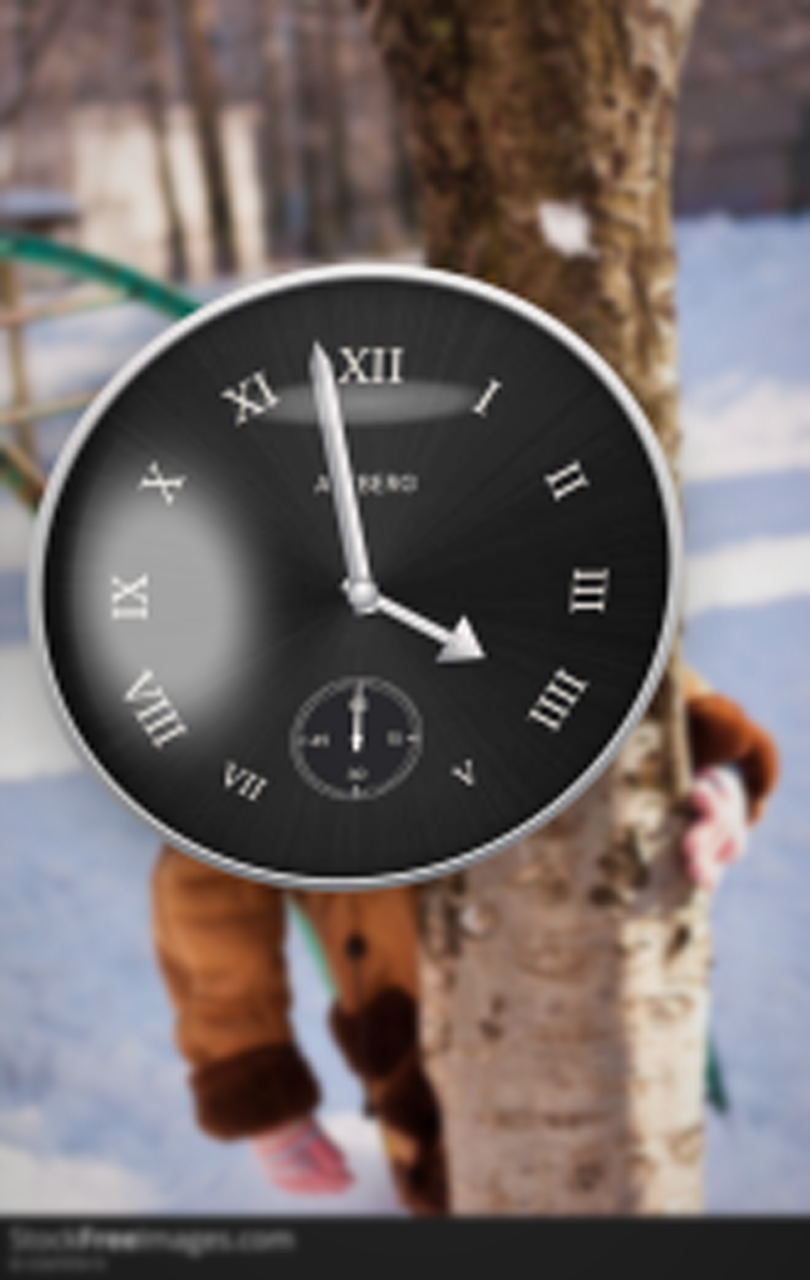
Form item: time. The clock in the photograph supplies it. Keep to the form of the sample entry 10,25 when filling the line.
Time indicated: 3,58
